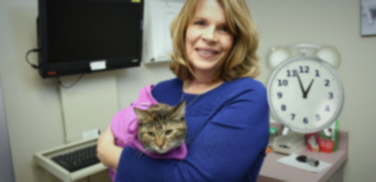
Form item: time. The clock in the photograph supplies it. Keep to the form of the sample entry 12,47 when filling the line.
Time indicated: 12,57
